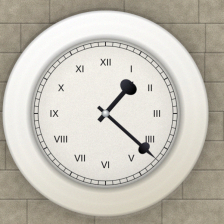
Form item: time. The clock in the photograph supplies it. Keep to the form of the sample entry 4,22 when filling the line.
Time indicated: 1,22
